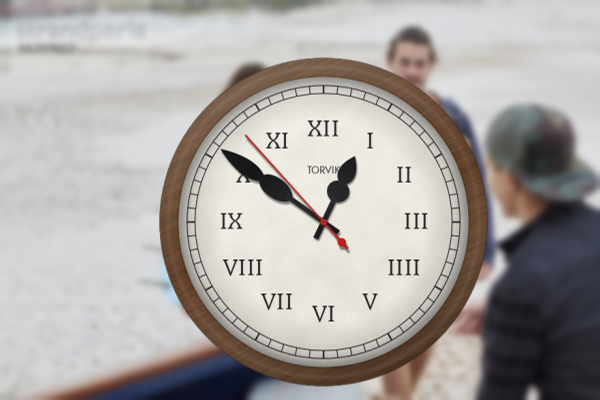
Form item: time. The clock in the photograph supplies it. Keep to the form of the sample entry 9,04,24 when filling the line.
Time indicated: 12,50,53
